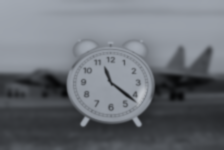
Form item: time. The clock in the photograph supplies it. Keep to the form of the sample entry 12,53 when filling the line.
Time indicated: 11,22
